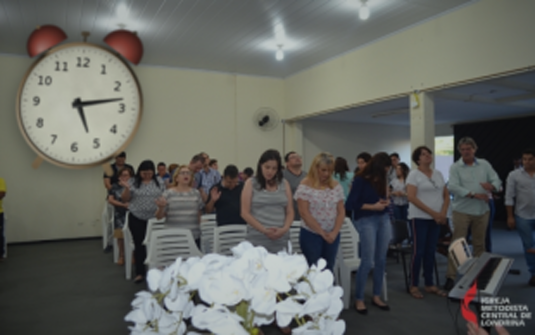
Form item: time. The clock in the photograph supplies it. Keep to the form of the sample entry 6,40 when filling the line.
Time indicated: 5,13
